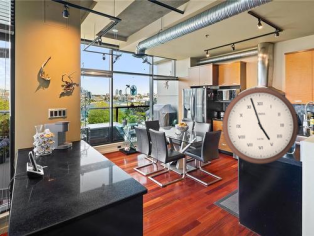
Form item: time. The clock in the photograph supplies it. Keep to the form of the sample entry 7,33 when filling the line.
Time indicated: 4,57
